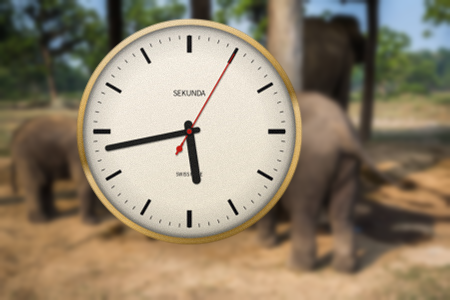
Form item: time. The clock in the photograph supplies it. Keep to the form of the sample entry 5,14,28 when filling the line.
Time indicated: 5,43,05
